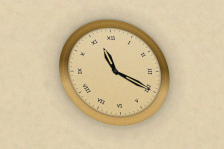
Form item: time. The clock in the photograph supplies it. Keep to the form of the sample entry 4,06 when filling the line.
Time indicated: 11,20
